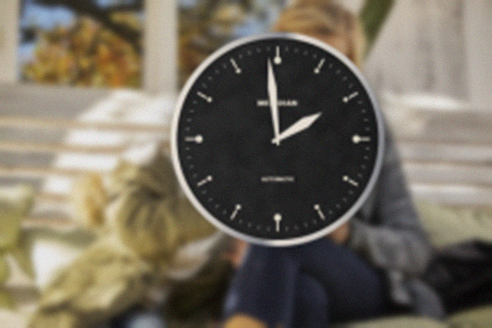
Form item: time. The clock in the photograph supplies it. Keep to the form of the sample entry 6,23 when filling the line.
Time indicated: 1,59
